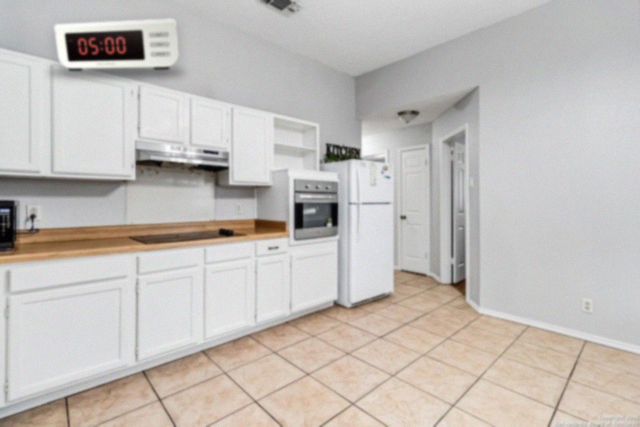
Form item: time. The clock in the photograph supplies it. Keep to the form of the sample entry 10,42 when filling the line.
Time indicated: 5,00
